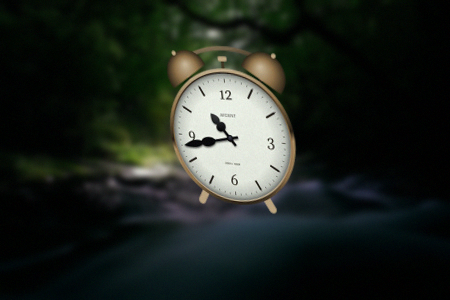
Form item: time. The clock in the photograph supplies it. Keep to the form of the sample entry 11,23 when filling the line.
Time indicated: 10,43
